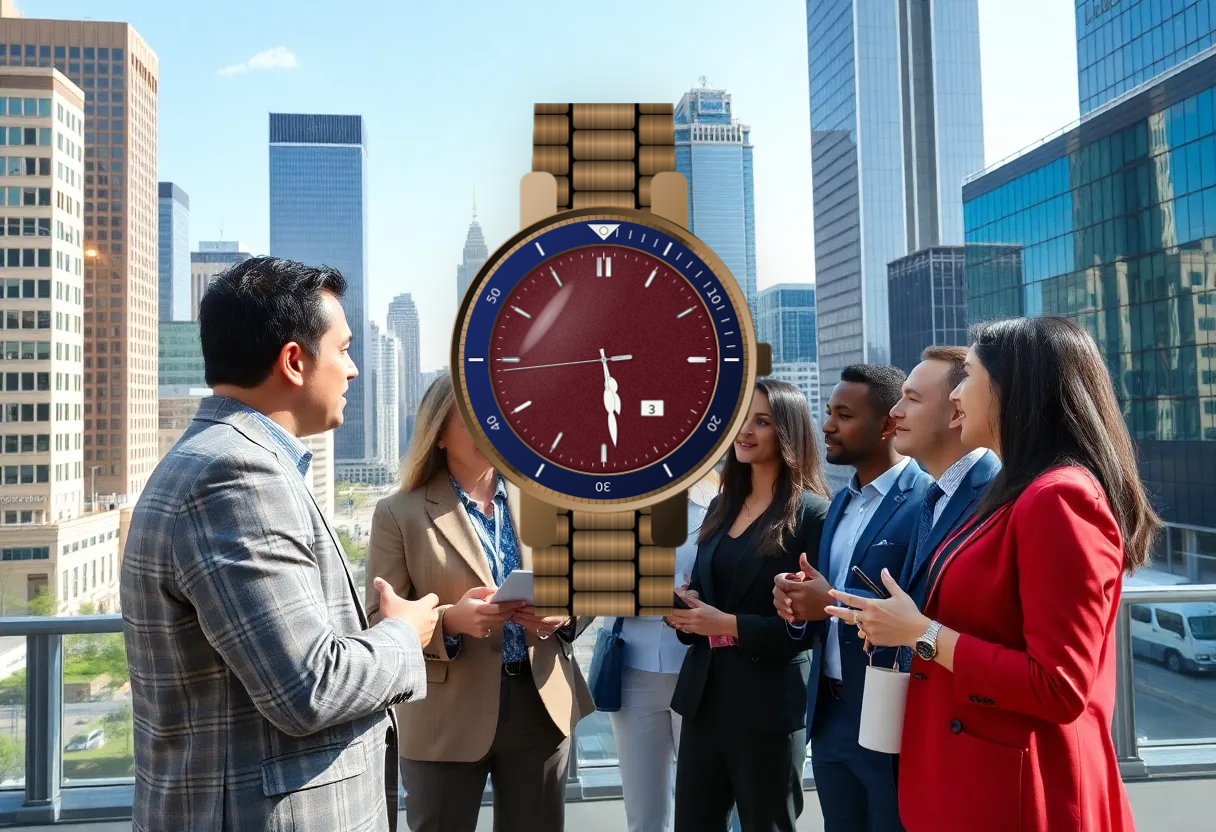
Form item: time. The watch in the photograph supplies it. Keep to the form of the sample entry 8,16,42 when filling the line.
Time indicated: 5,28,44
